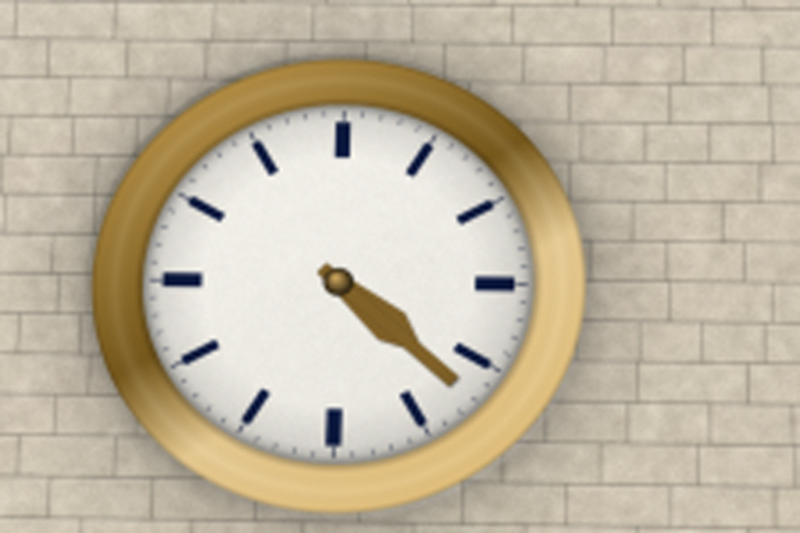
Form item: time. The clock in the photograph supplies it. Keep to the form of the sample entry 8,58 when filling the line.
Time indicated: 4,22
